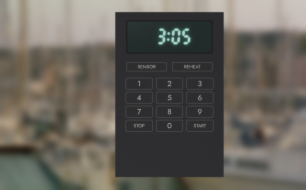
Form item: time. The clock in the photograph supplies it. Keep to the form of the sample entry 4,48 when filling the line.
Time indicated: 3,05
